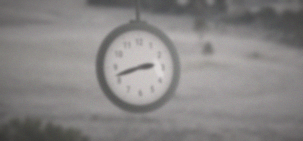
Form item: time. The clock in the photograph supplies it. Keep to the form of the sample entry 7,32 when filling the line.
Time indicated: 2,42
